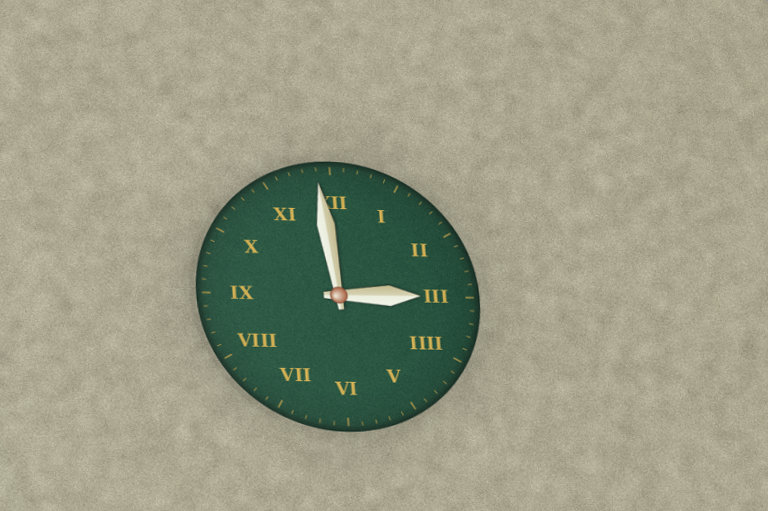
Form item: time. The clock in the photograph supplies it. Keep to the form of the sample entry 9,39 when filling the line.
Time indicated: 2,59
